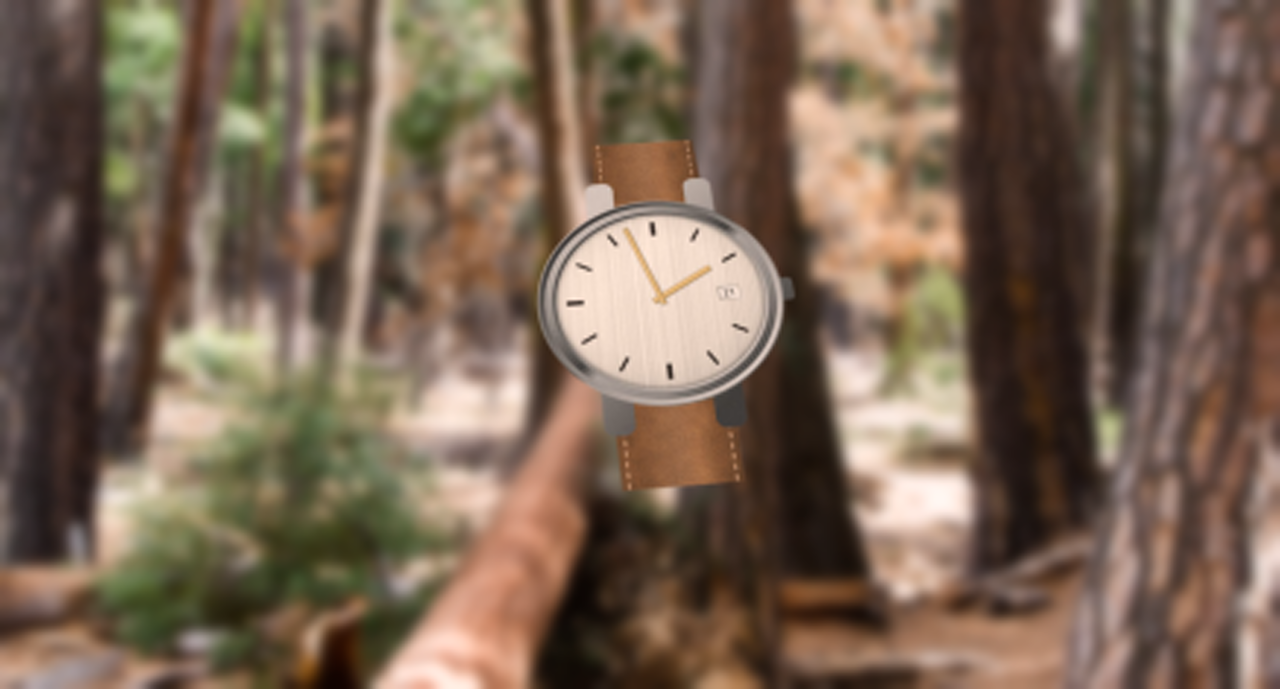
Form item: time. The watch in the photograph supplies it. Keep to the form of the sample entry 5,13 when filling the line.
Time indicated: 1,57
